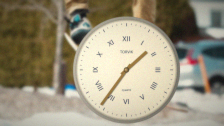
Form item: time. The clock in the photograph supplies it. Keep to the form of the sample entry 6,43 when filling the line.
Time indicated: 1,36
